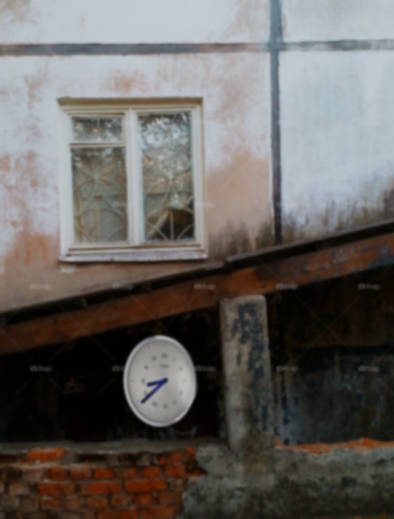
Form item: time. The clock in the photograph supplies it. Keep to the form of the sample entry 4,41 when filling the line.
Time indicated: 8,39
